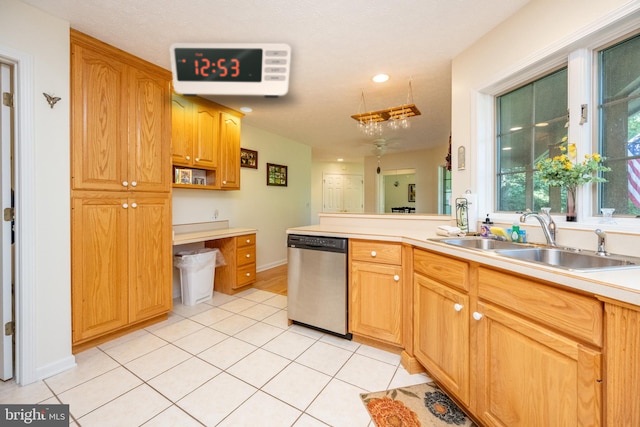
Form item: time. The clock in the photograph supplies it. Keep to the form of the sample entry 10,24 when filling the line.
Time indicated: 12,53
